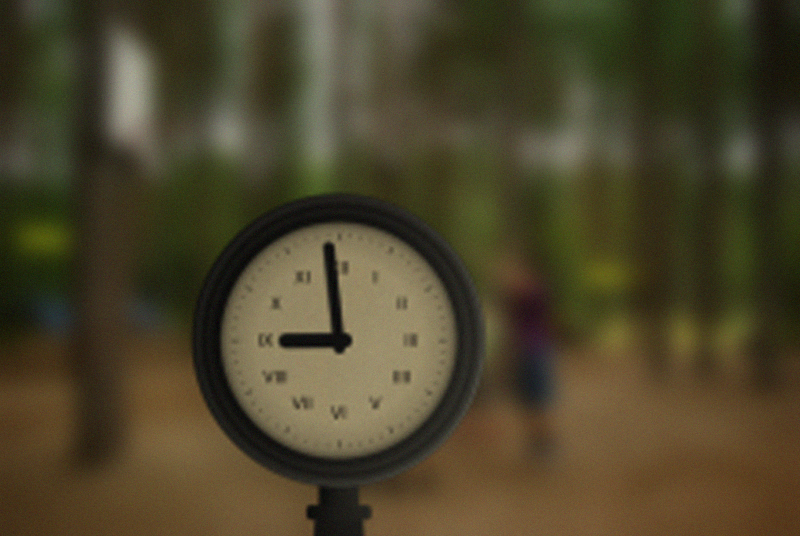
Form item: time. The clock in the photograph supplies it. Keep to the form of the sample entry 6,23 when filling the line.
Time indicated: 8,59
